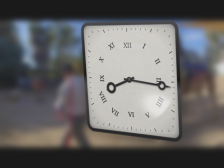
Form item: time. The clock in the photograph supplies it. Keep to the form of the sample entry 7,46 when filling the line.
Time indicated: 8,16
